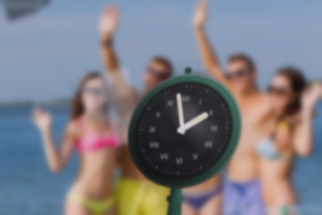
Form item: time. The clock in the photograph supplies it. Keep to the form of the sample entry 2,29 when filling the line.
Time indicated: 1,58
